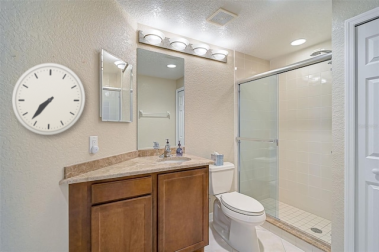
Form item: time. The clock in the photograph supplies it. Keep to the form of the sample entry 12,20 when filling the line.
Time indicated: 7,37
